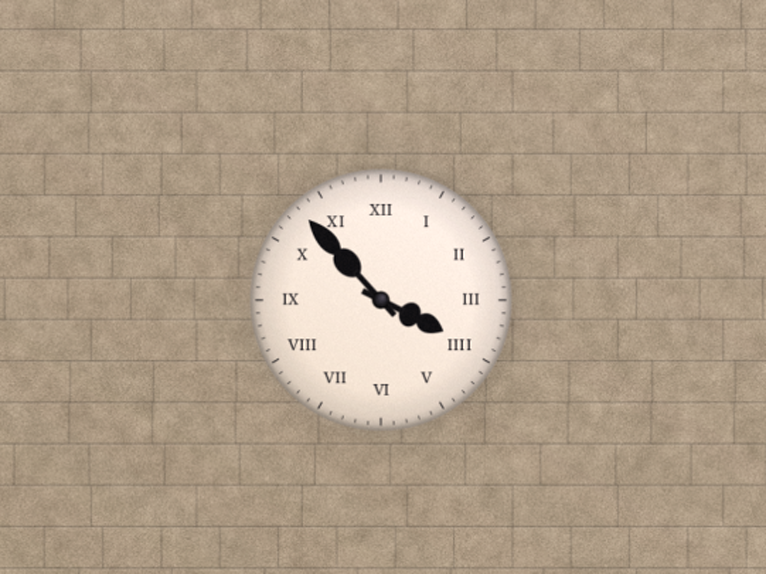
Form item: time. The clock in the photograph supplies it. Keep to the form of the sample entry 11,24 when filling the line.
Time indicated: 3,53
